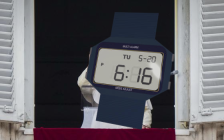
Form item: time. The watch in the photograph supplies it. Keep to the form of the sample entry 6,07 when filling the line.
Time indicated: 6,16
